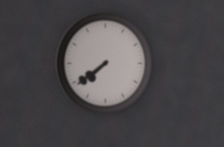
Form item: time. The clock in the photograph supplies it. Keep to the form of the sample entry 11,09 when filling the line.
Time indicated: 7,39
